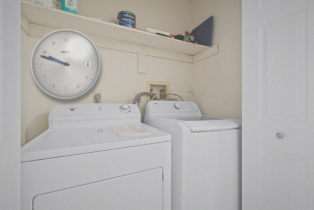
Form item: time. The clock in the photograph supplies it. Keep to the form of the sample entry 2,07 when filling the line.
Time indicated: 9,48
